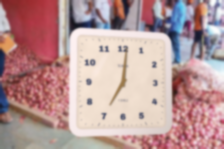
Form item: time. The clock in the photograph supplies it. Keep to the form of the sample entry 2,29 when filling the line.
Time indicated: 7,01
